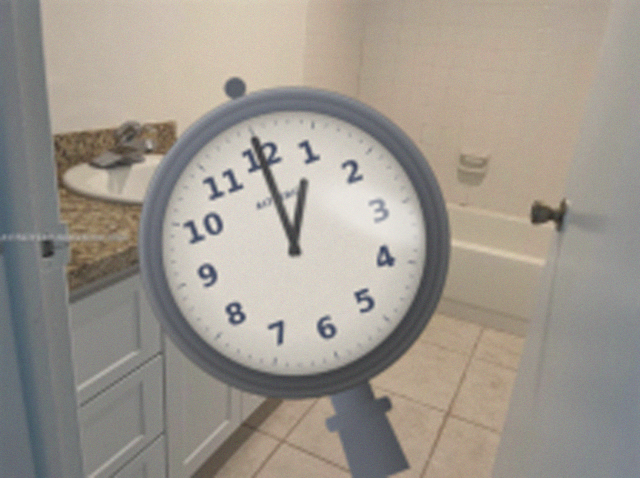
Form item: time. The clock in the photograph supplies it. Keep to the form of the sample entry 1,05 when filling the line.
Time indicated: 1,00
